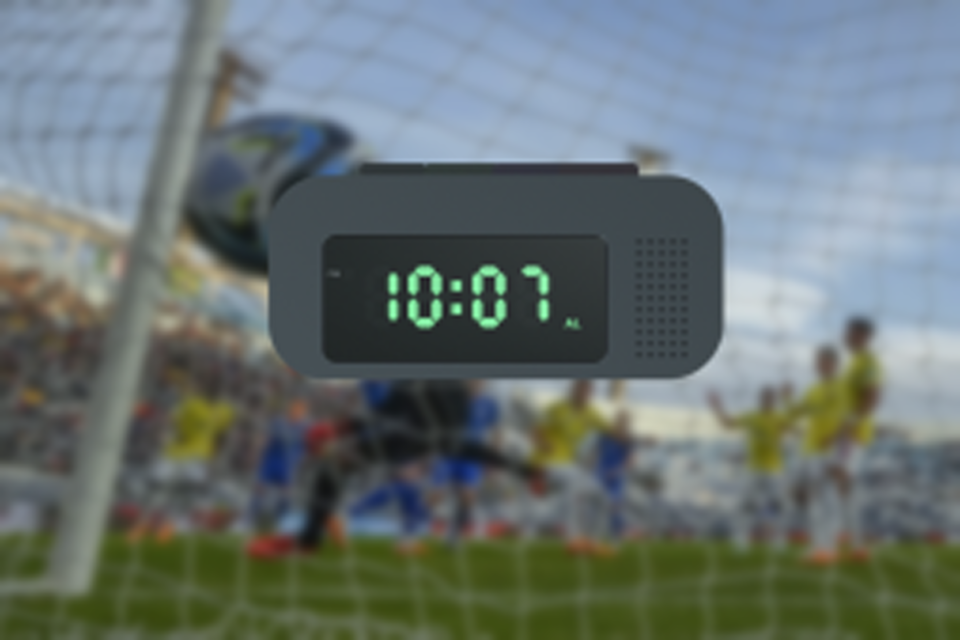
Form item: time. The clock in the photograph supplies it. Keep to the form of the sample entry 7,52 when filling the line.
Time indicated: 10,07
